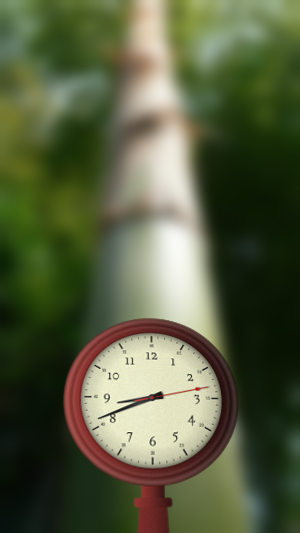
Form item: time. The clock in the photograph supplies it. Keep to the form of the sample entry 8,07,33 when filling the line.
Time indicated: 8,41,13
